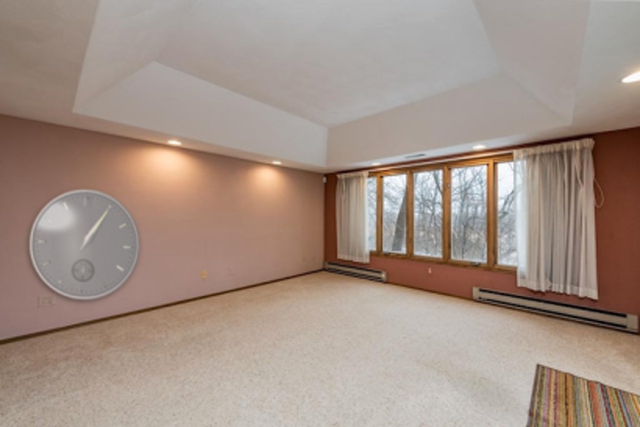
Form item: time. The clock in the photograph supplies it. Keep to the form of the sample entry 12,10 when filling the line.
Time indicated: 1,05
